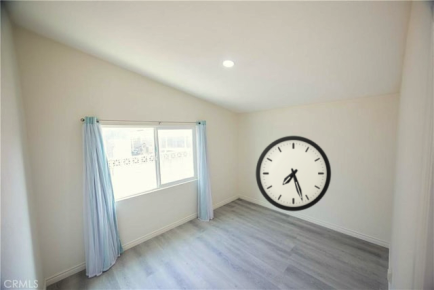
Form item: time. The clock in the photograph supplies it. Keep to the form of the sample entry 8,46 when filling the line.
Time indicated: 7,27
